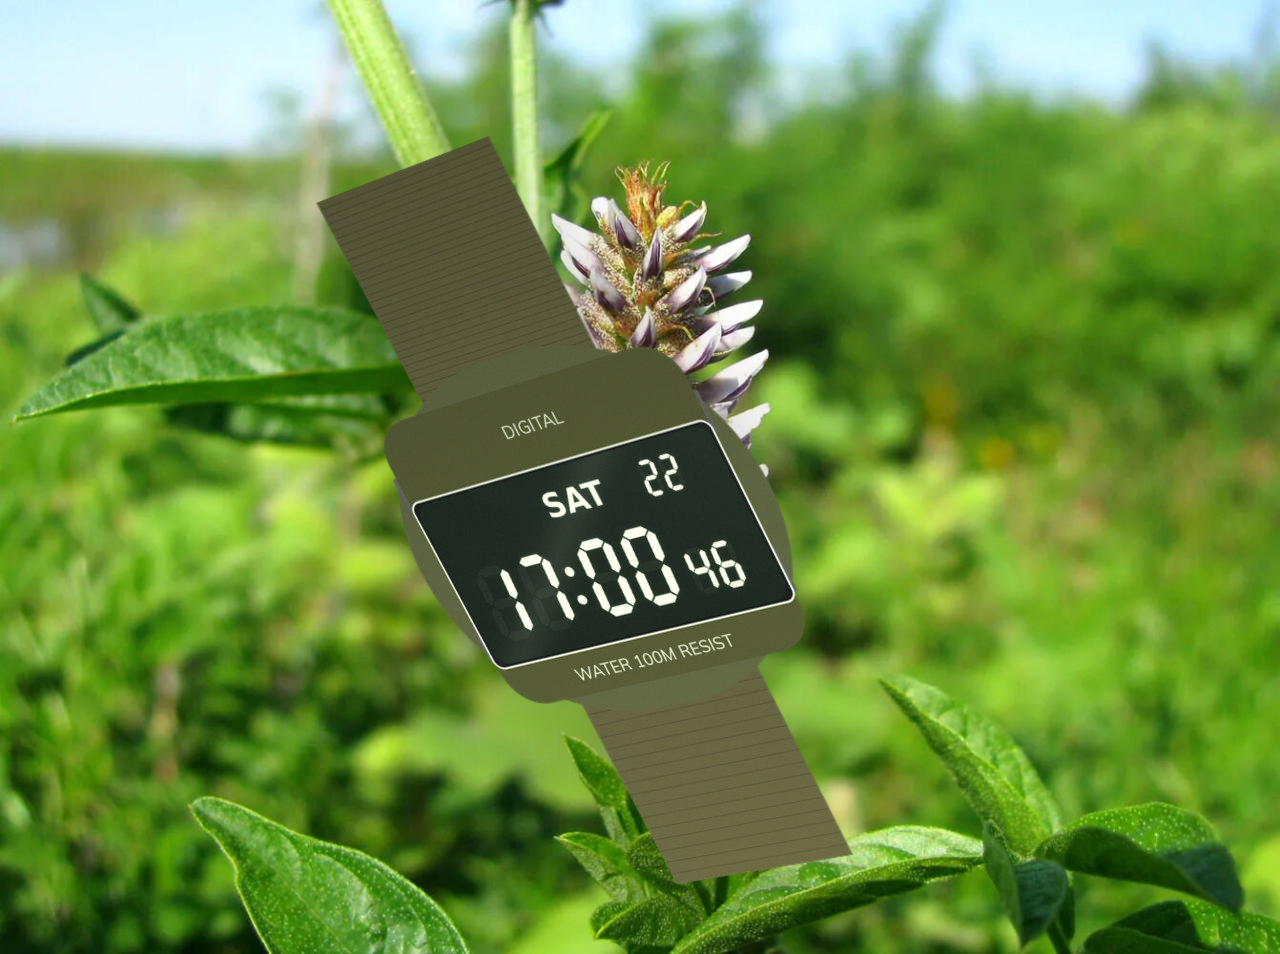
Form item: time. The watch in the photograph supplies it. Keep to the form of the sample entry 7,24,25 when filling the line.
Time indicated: 17,00,46
